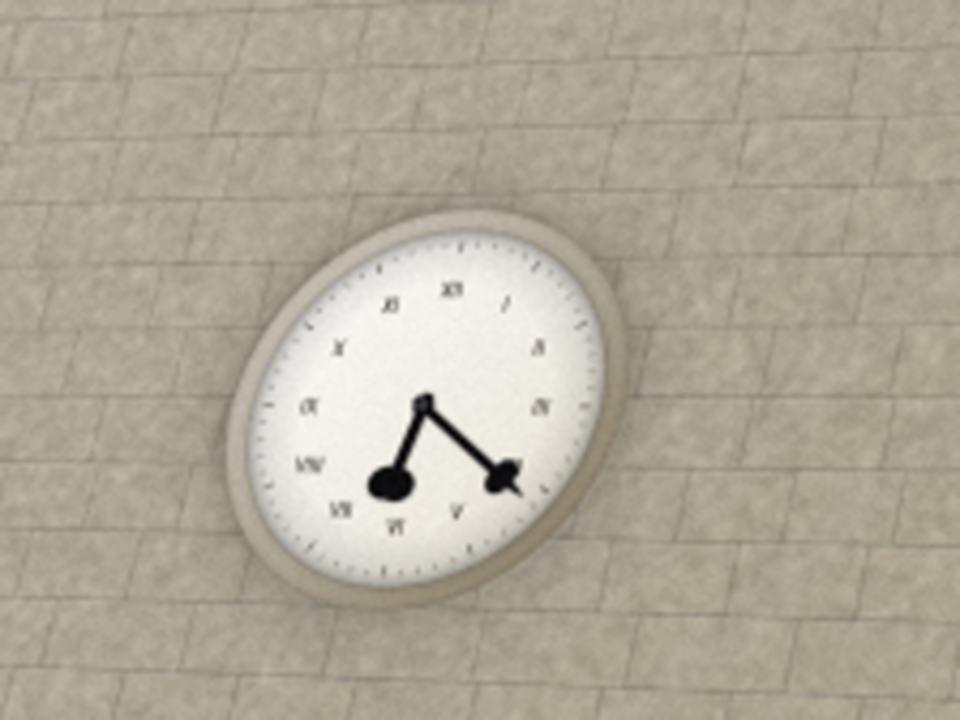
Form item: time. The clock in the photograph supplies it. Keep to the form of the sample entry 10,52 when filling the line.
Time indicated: 6,21
